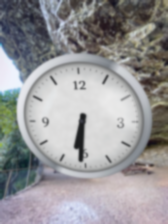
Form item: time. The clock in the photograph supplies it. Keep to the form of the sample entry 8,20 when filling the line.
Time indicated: 6,31
